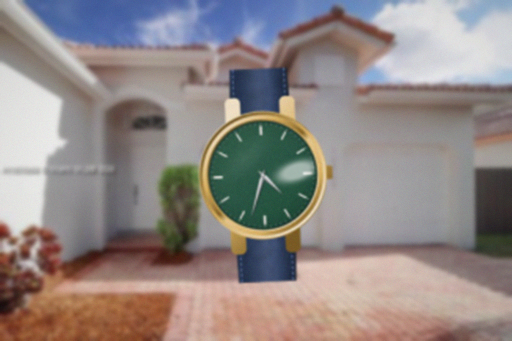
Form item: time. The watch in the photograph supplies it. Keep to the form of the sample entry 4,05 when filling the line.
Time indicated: 4,33
